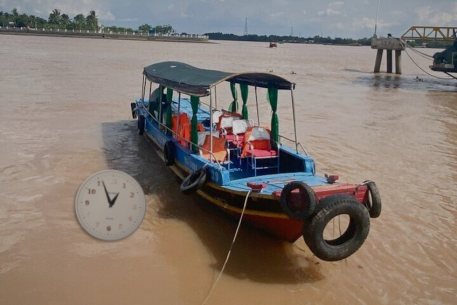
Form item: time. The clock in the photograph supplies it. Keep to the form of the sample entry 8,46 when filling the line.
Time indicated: 12,56
